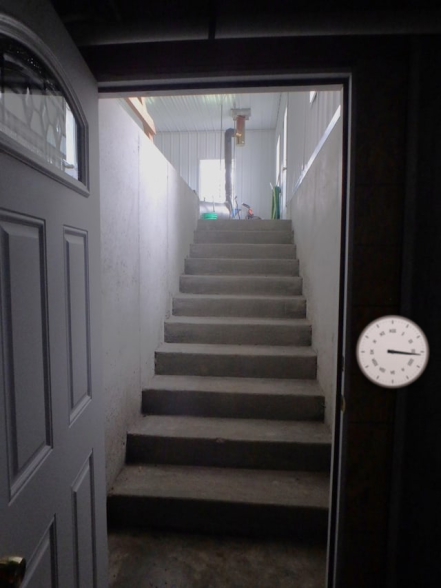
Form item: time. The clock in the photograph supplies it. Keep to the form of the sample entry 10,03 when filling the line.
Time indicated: 3,16
